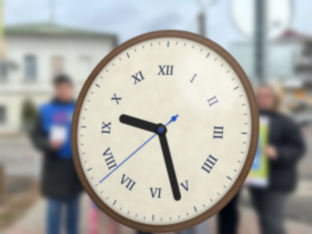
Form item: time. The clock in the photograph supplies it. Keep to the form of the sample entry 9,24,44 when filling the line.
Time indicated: 9,26,38
